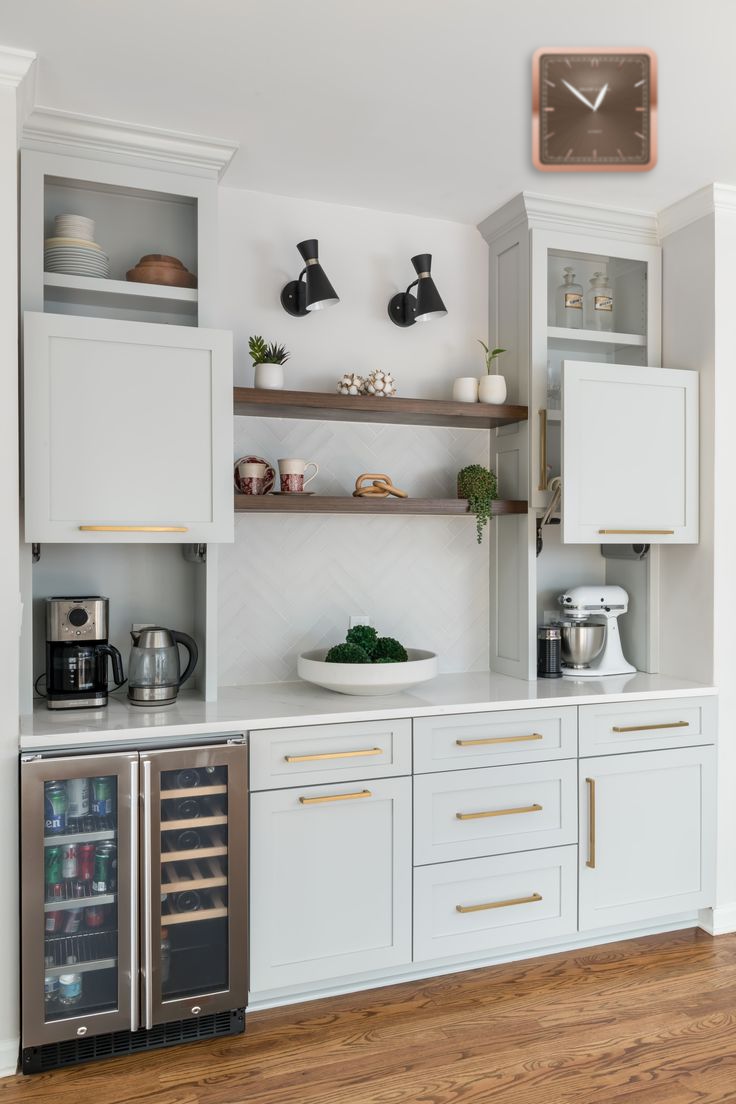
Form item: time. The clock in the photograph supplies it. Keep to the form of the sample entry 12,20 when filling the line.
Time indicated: 12,52
